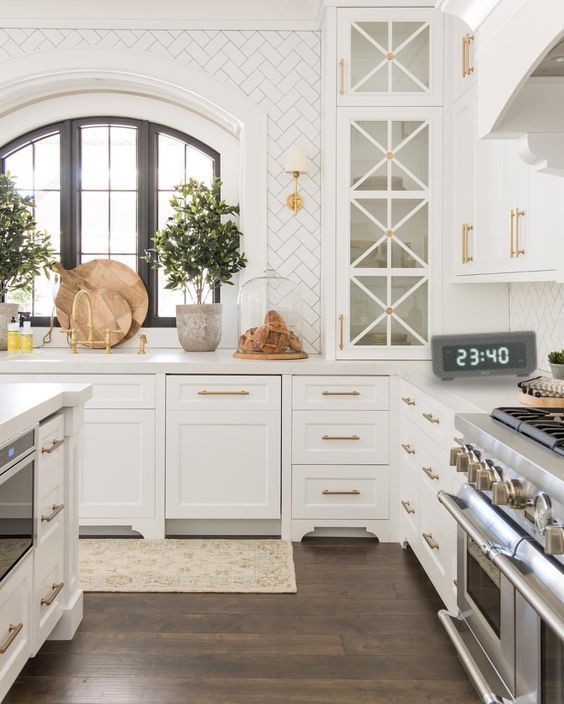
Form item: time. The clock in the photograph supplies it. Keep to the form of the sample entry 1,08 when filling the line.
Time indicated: 23,40
